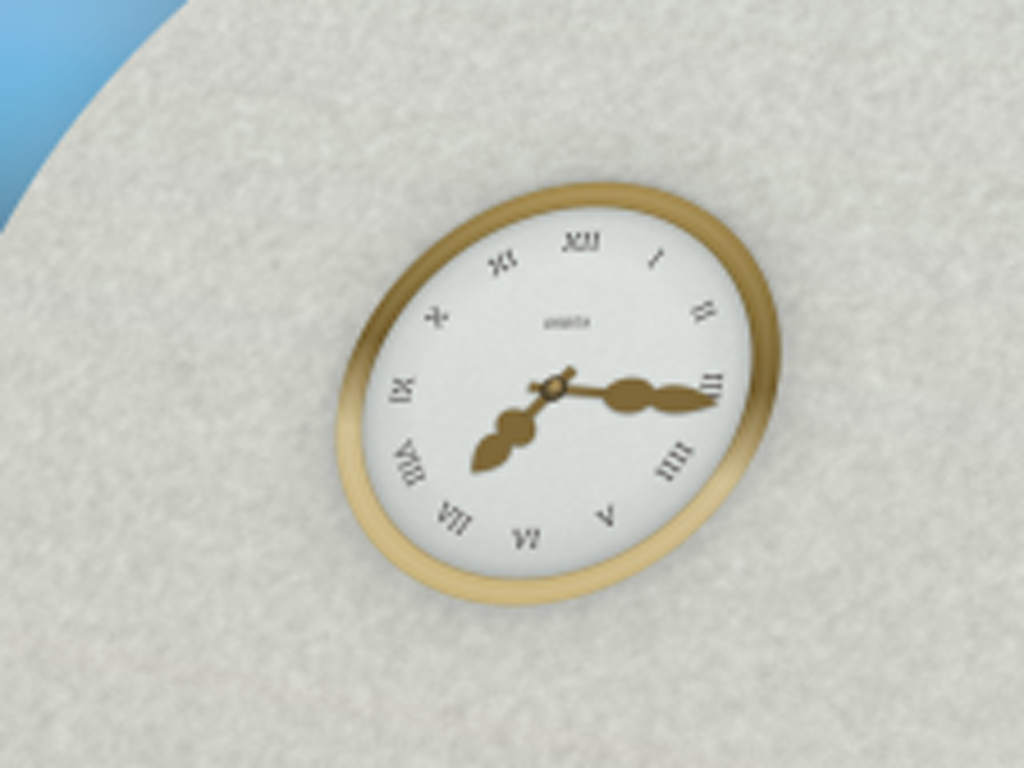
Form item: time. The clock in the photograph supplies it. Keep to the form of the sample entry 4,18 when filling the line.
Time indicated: 7,16
